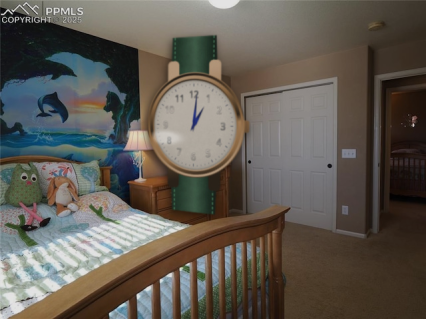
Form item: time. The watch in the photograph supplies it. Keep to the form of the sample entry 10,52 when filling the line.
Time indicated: 1,01
